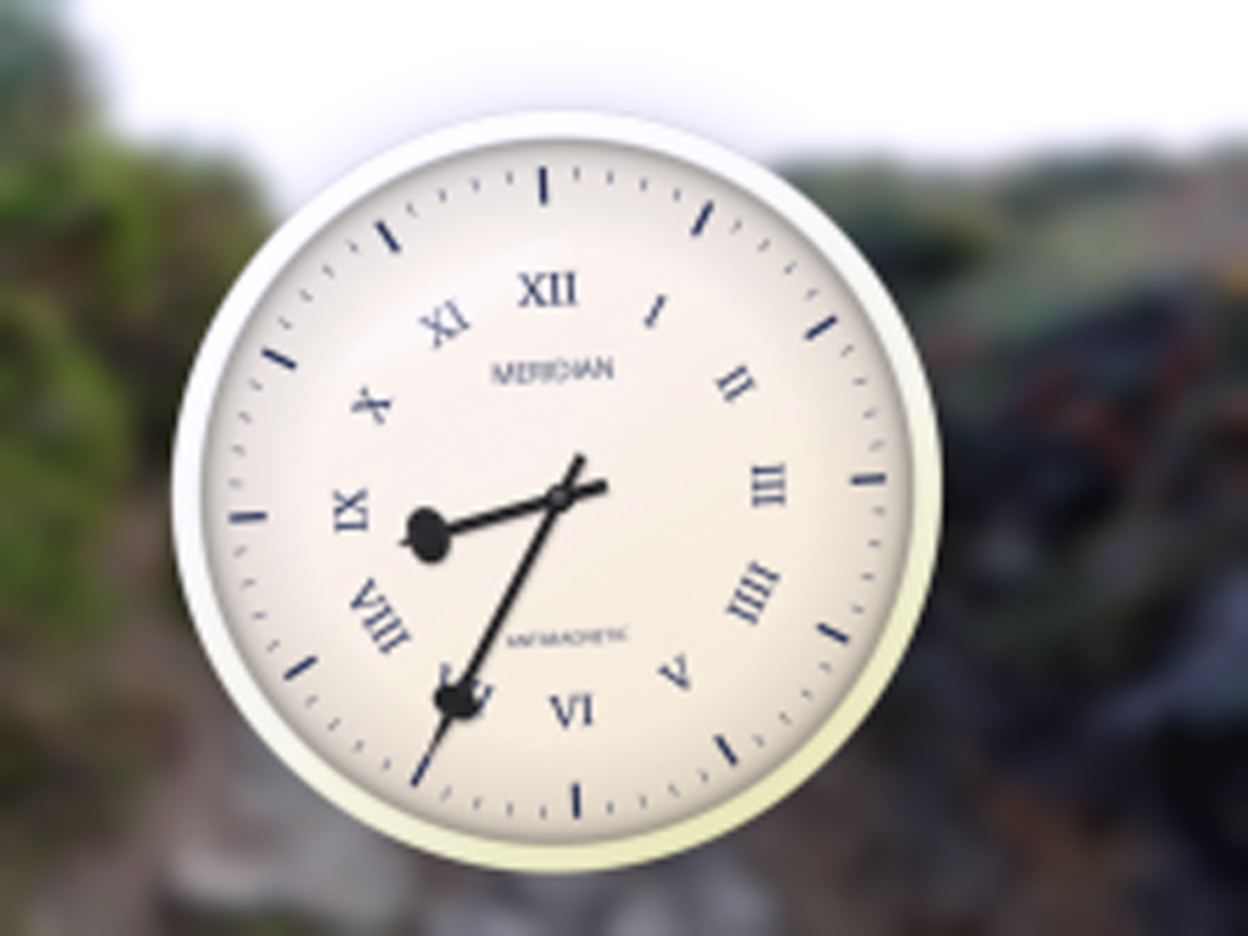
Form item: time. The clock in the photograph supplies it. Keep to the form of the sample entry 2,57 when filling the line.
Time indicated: 8,35
